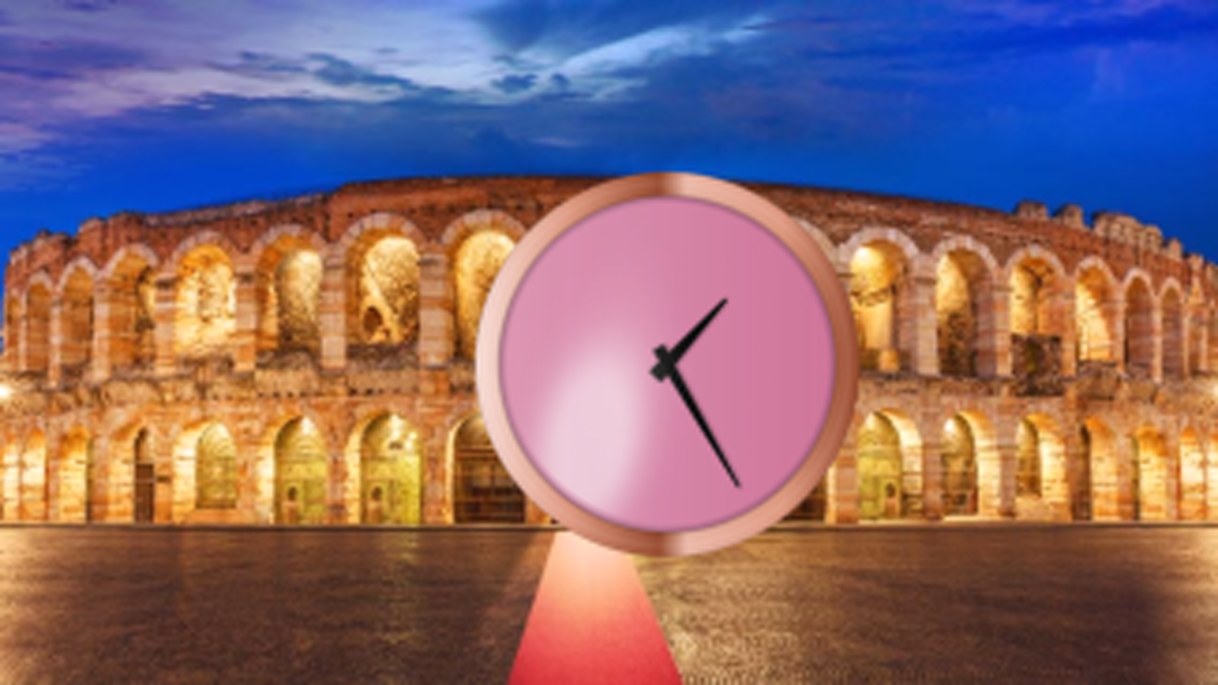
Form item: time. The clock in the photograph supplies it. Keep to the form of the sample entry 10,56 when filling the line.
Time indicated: 1,25
